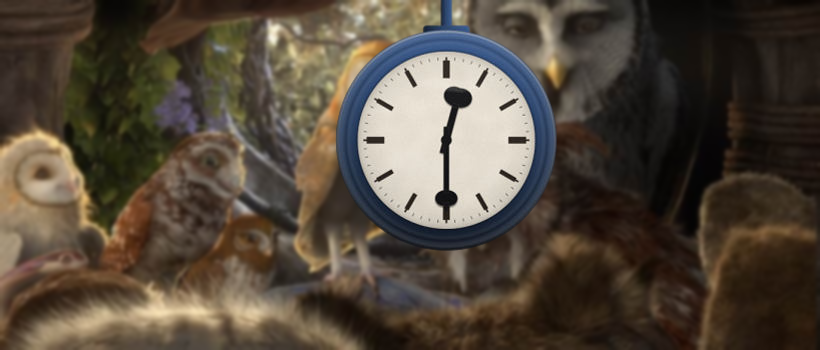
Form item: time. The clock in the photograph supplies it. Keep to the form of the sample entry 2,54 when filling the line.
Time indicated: 12,30
